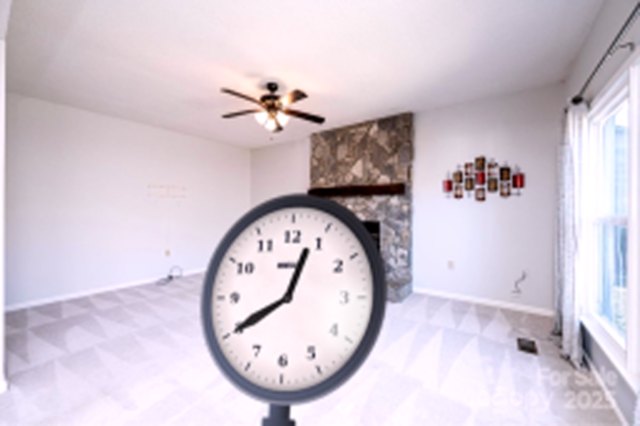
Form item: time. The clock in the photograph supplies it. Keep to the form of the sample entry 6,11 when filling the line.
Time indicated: 12,40
